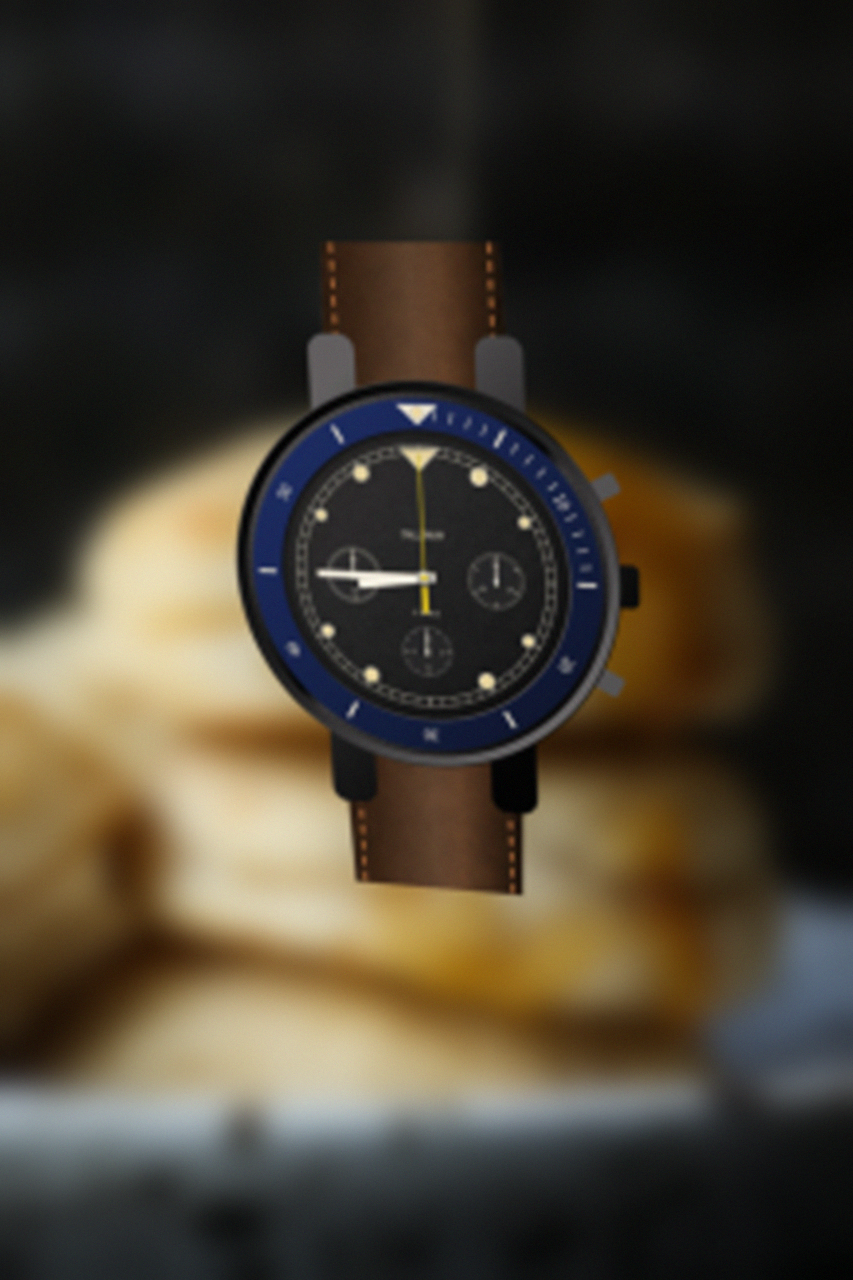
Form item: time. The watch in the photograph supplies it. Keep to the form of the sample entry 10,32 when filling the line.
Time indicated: 8,45
